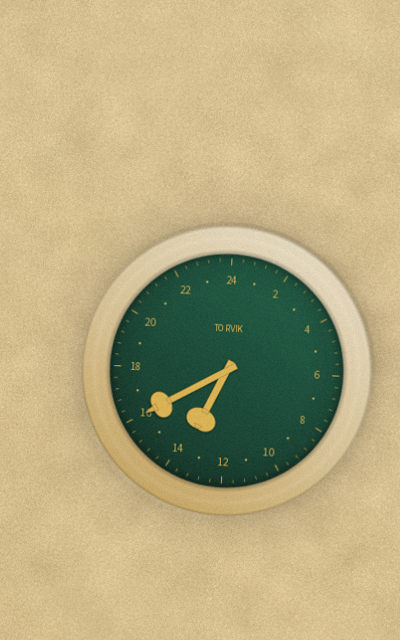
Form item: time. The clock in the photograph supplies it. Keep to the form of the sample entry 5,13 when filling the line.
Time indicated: 13,40
